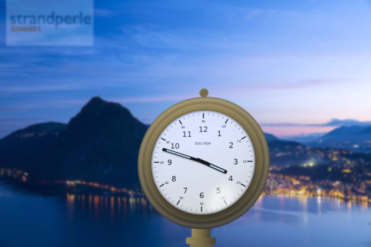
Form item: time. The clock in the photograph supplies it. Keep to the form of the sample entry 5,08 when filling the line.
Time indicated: 3,48
